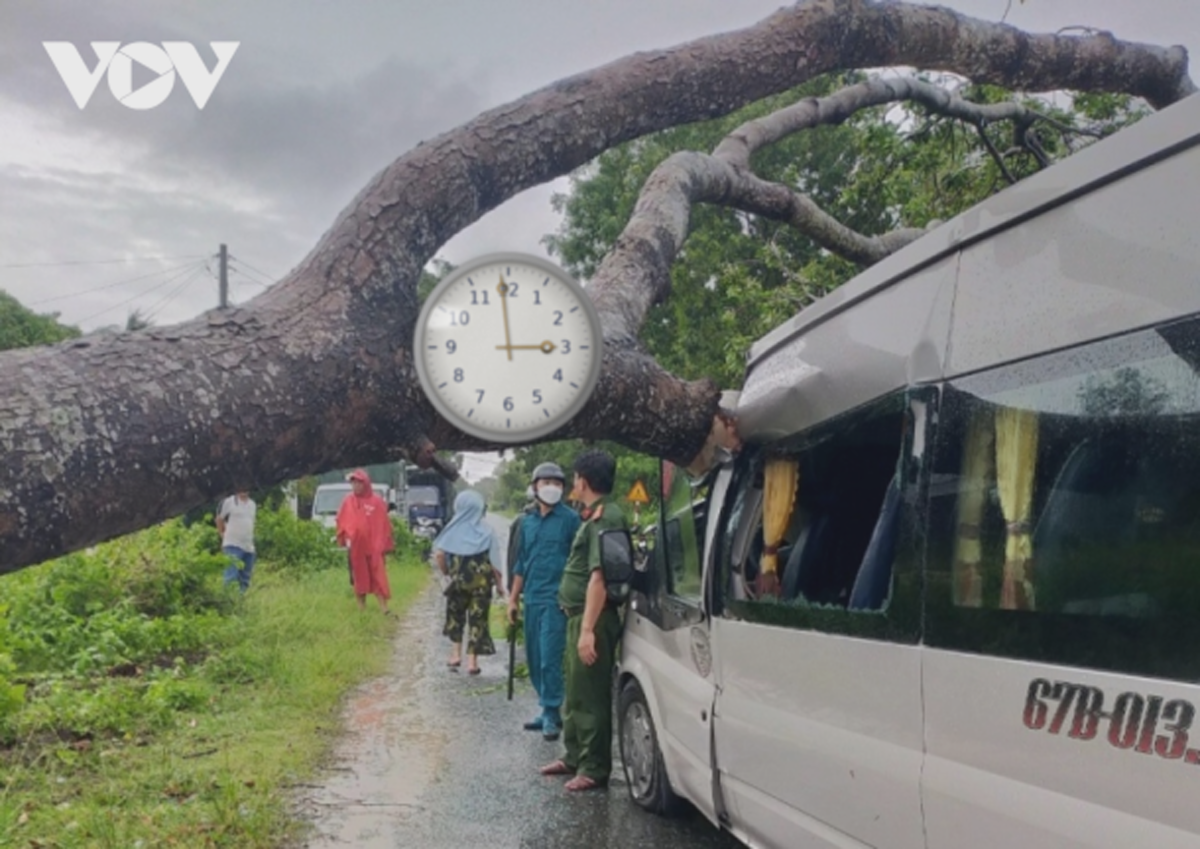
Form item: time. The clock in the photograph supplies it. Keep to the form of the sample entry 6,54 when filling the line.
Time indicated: 2,59
